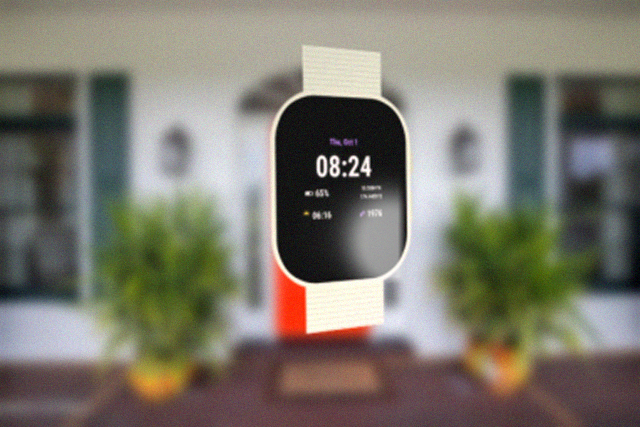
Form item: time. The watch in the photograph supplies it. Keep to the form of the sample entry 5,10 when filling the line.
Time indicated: 8,24
